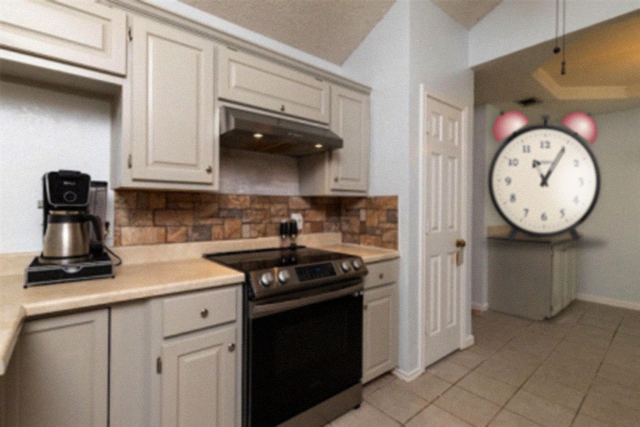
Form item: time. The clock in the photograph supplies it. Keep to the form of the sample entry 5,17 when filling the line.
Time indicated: 11,05
